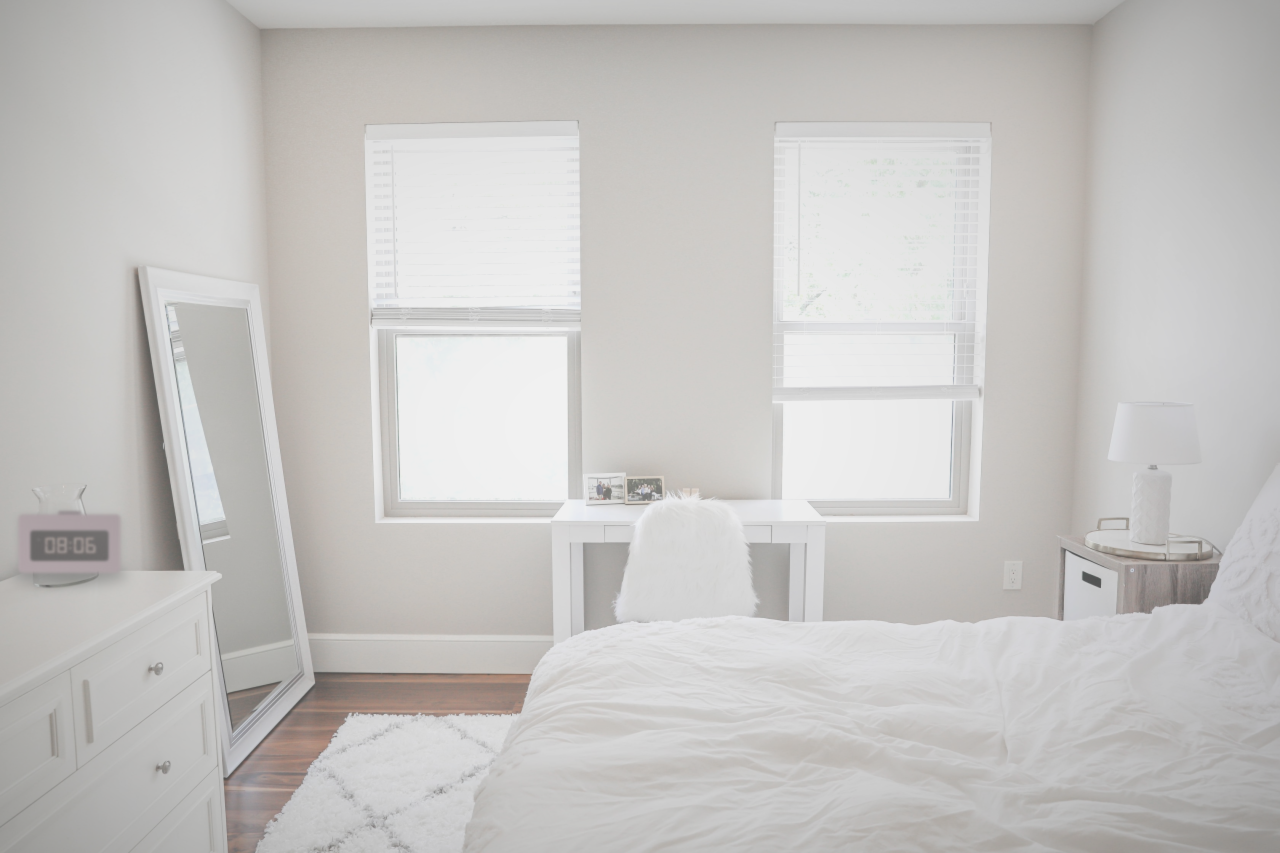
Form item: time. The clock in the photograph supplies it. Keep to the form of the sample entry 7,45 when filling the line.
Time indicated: 8,06
